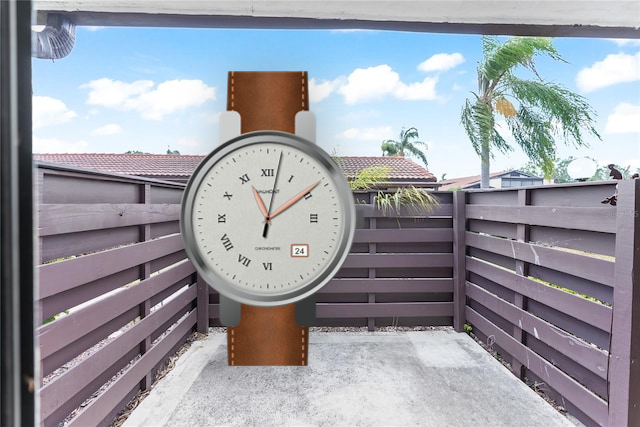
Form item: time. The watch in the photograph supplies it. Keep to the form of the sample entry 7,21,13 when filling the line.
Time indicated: 11,09,02
